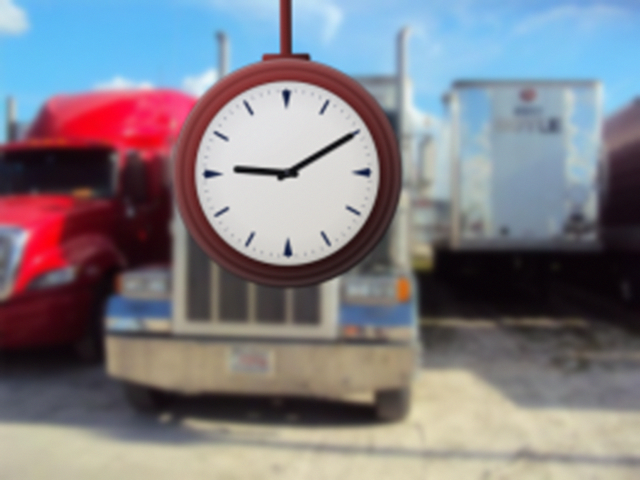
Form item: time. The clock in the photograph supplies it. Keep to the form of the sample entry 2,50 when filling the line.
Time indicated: 9,10
